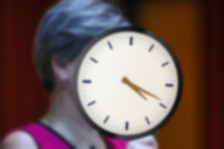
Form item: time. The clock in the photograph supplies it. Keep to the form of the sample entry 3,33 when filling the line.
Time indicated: 4,19
